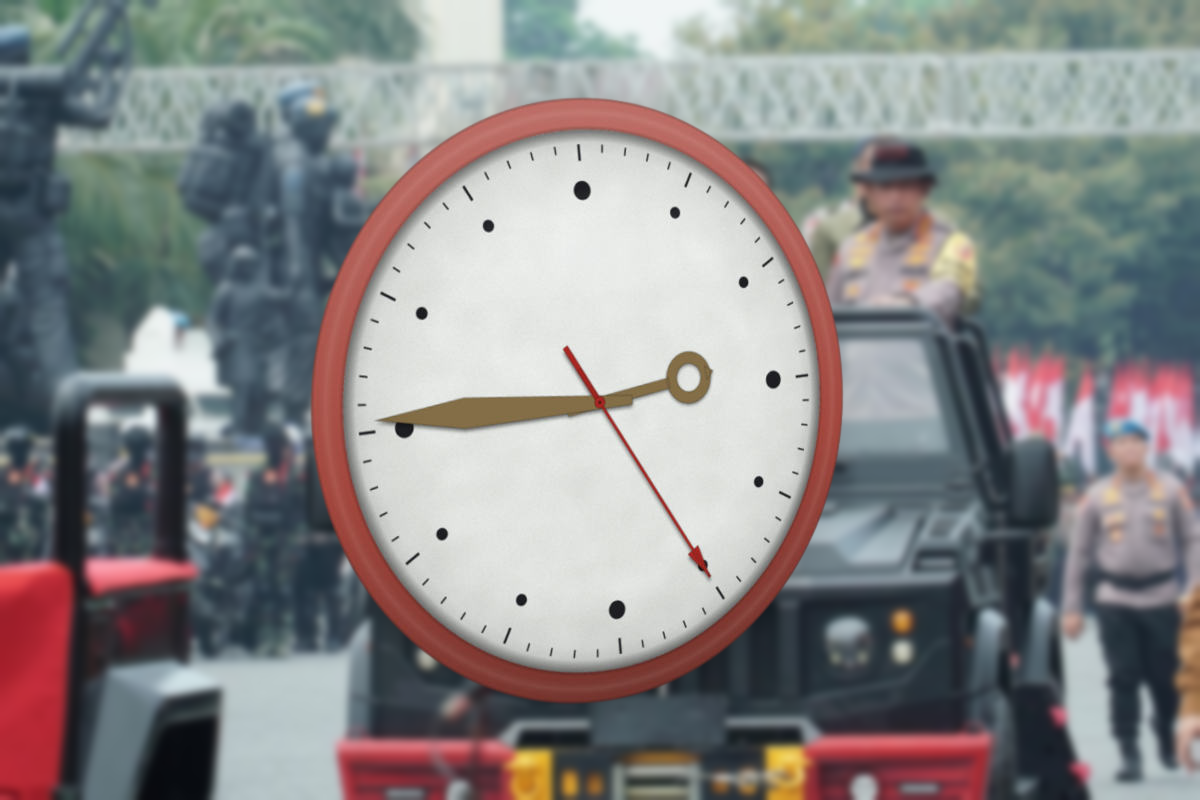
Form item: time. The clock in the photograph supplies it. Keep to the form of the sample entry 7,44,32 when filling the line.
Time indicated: 2,45,25
